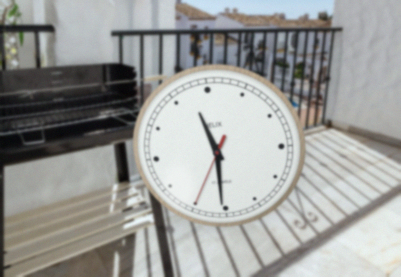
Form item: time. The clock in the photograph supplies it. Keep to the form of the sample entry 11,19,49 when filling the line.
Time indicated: 11,30,35
